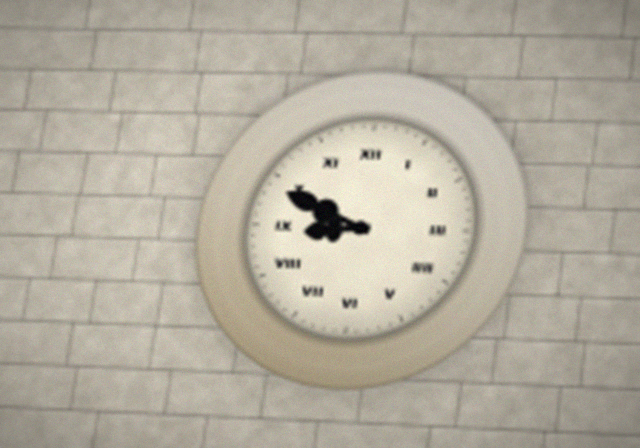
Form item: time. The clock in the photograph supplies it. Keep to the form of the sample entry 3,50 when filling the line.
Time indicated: 8,49
